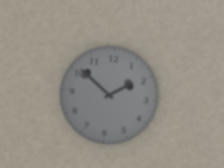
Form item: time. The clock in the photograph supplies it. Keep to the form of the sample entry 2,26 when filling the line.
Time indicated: 1,51
